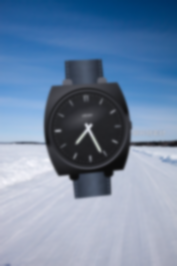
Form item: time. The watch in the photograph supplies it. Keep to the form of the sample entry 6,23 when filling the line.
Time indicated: 7,26
